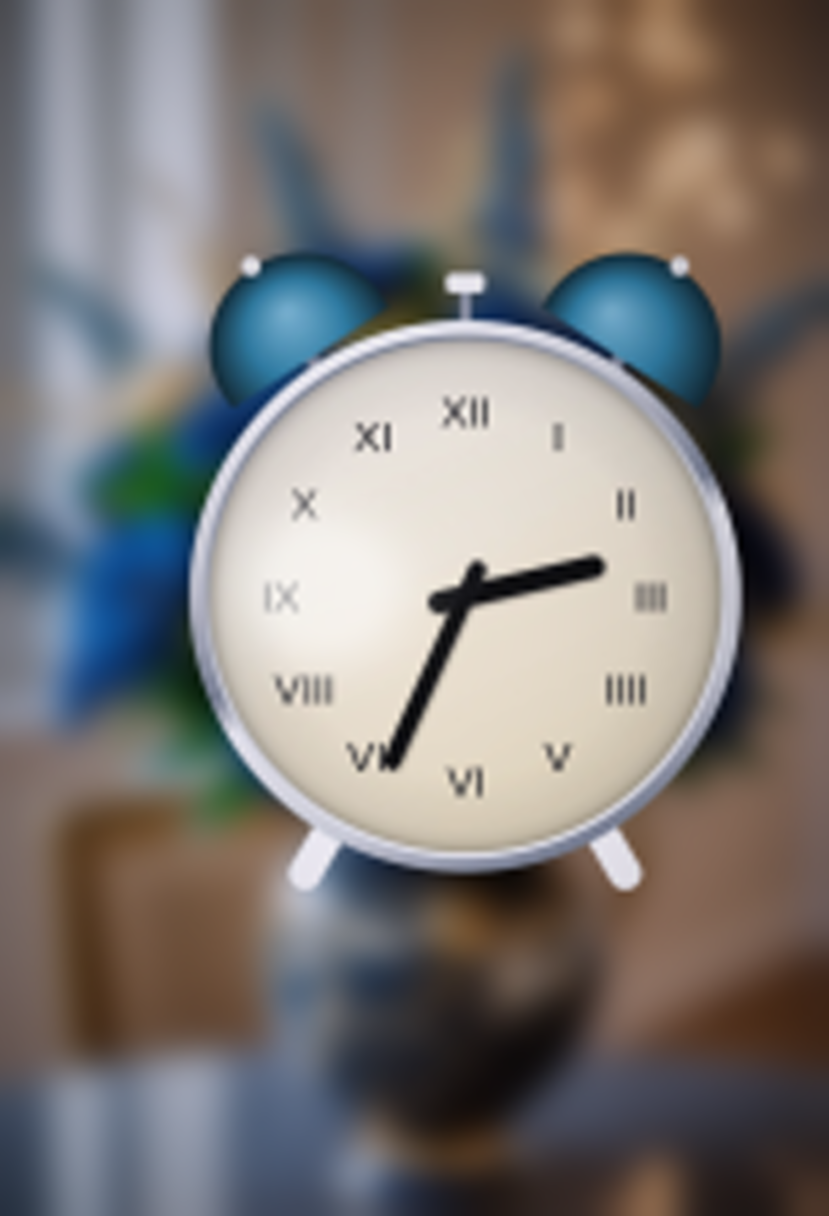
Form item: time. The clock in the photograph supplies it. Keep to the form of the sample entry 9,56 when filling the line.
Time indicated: 2,34
